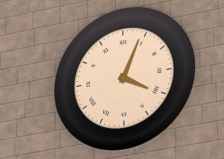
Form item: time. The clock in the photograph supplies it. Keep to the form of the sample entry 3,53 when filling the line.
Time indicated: 4,04
